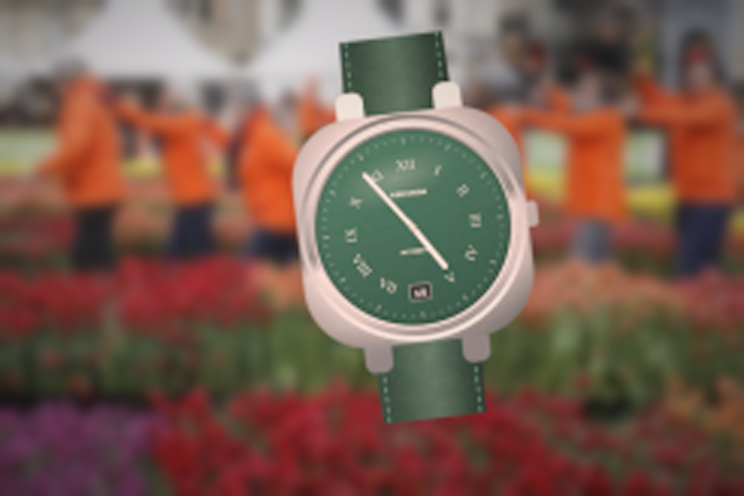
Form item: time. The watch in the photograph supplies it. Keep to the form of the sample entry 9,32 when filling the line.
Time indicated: 4,54
